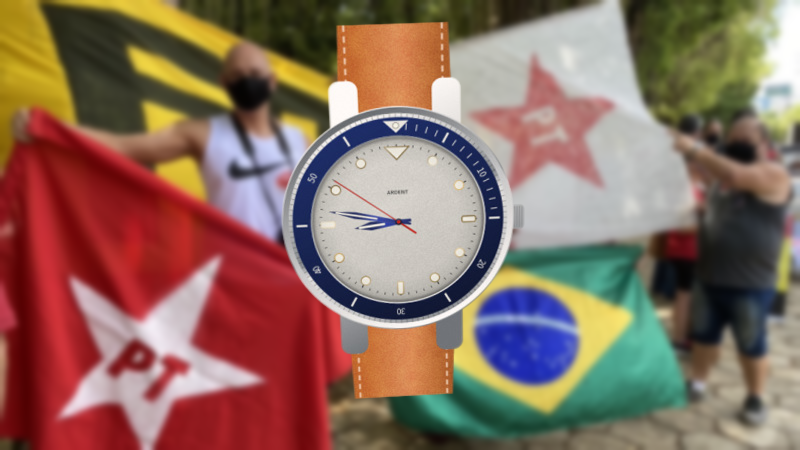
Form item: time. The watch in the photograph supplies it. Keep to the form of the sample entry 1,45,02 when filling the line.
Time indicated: 8,46,51
